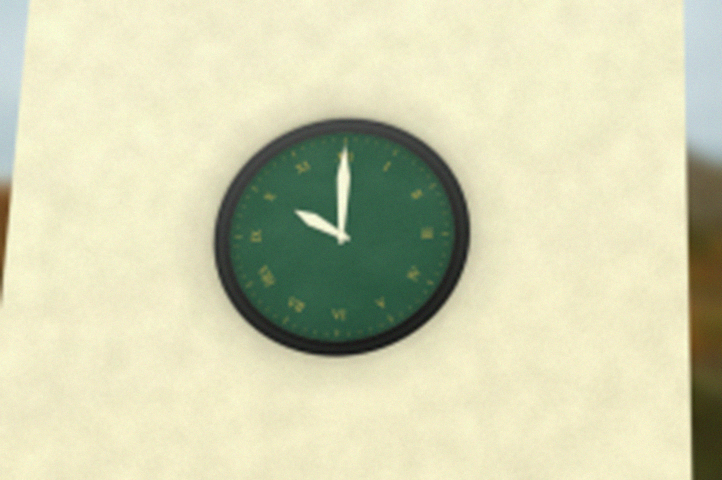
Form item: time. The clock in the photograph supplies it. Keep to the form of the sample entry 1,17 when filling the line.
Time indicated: 10,00
